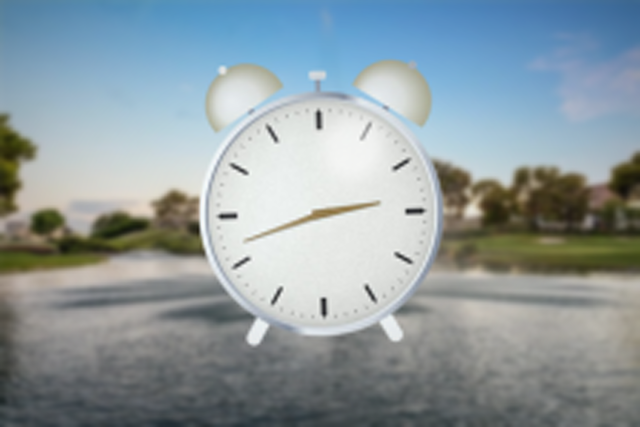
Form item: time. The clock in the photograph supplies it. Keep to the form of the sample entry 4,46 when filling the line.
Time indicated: 2,42
